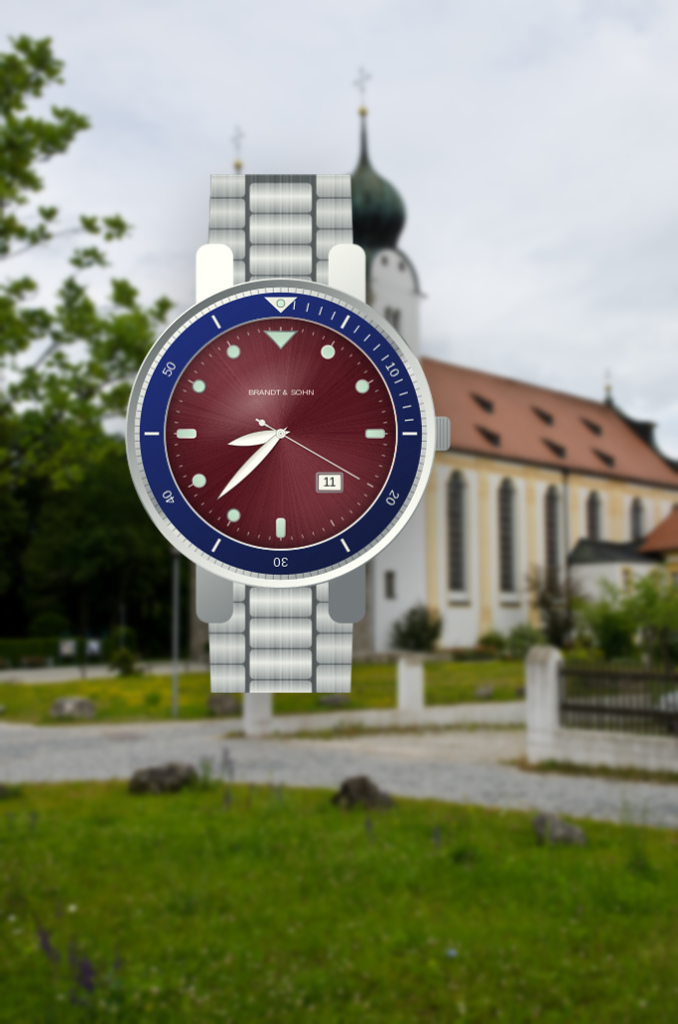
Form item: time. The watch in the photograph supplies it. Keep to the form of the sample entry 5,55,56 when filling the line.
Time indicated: 8,37,20
